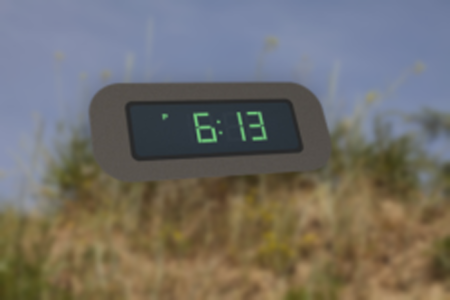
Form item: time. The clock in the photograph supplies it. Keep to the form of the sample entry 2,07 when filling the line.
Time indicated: 6,13
